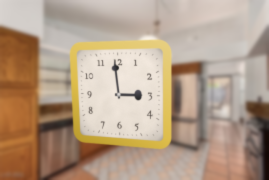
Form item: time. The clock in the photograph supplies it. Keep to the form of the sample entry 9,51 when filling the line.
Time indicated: 2,59
